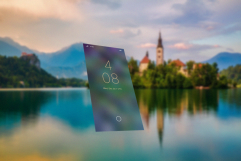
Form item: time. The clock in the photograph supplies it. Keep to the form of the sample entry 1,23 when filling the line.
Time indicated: 4,08
